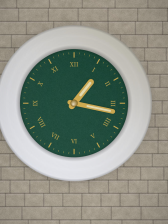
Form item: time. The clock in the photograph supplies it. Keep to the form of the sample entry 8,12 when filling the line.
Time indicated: 1,17
